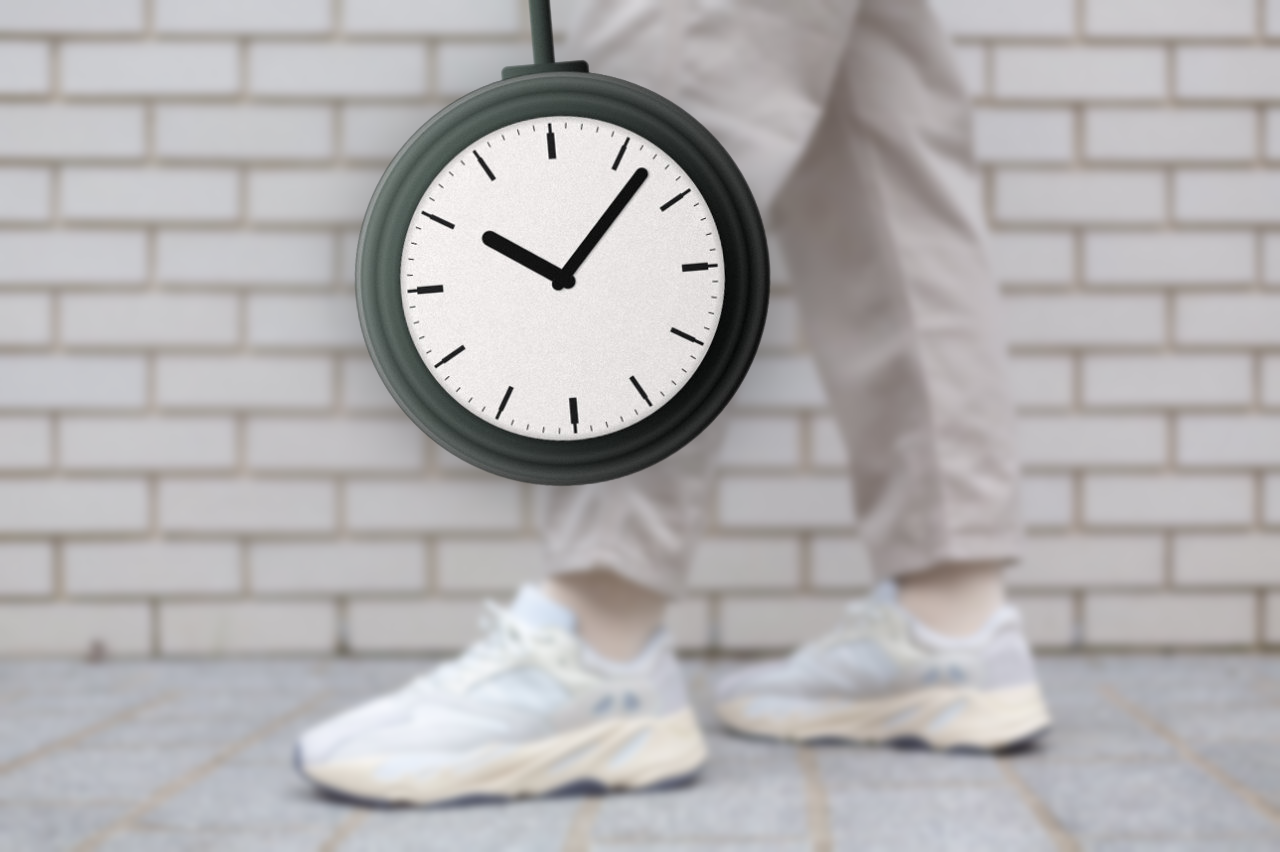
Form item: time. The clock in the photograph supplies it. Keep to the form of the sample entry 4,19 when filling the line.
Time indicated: 10,07
